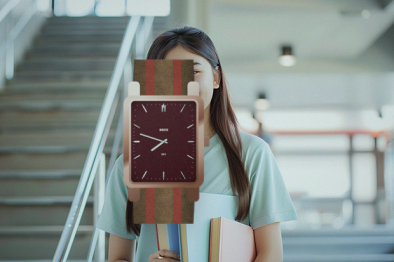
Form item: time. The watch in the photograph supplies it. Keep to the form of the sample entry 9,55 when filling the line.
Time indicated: 7,48
